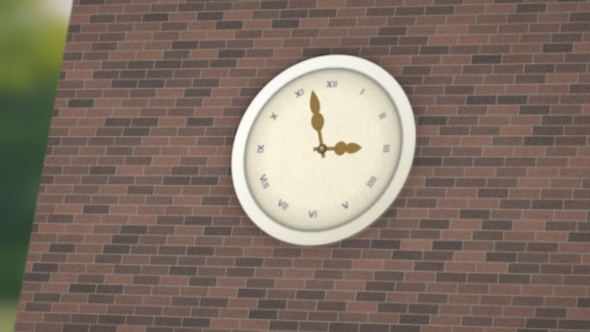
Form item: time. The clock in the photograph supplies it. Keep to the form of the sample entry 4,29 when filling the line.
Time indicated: 2,57
